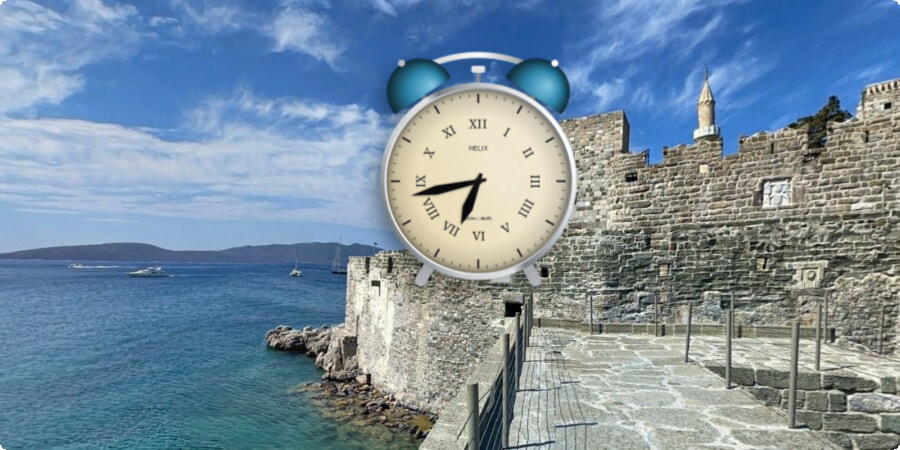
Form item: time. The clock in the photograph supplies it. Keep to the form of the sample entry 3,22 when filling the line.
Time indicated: 6,43
